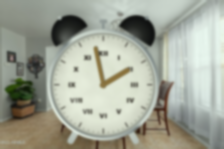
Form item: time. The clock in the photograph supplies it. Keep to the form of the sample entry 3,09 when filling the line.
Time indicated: 1,58
